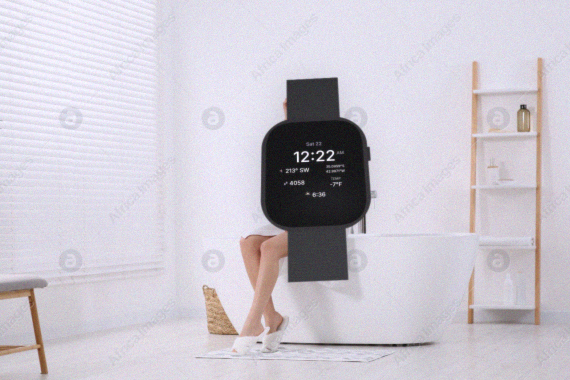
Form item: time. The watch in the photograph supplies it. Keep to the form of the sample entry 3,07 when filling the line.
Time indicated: 12,22
